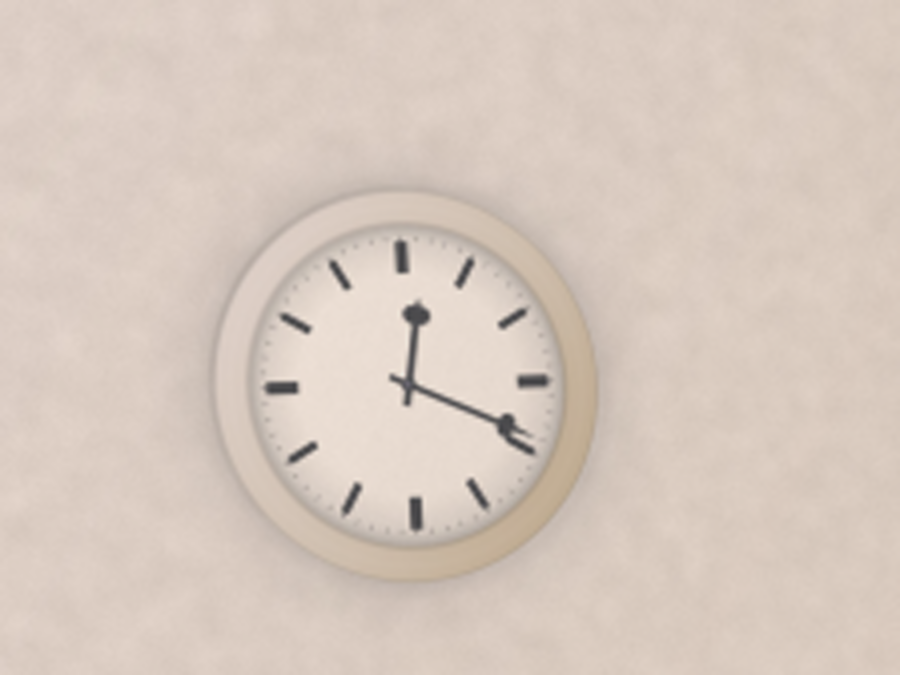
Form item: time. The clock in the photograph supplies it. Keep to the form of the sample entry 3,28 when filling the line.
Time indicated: 12,19
